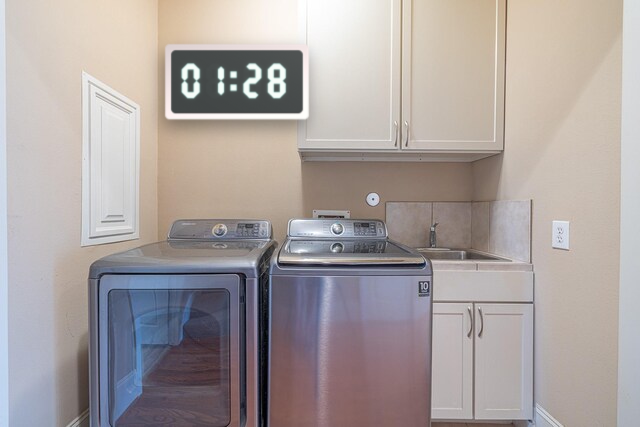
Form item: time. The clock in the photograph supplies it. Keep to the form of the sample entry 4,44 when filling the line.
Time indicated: 1,28
